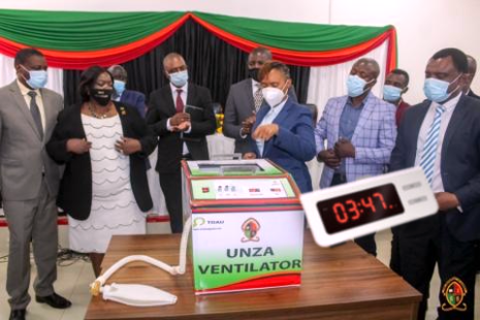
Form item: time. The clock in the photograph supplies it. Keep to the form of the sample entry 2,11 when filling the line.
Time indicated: 3,47
